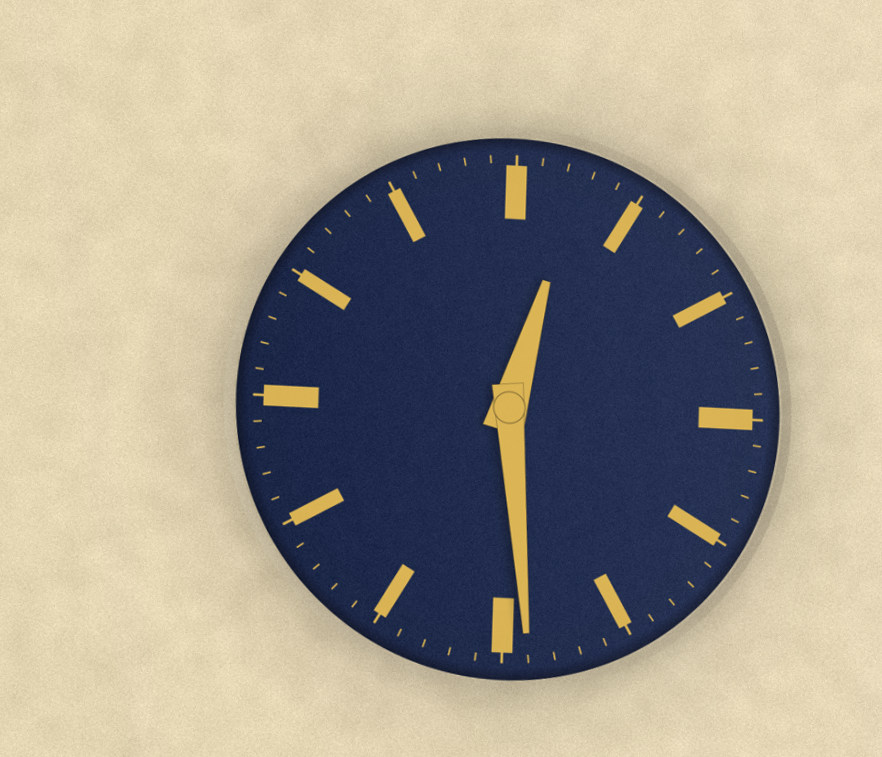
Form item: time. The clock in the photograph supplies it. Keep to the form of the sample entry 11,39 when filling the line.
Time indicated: 12,29
